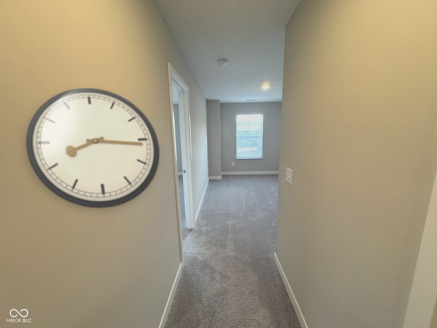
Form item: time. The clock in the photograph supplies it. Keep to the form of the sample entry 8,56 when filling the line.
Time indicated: 8,16
